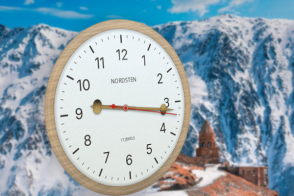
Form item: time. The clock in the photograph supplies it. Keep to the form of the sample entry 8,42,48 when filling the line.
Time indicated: 9,16,17
